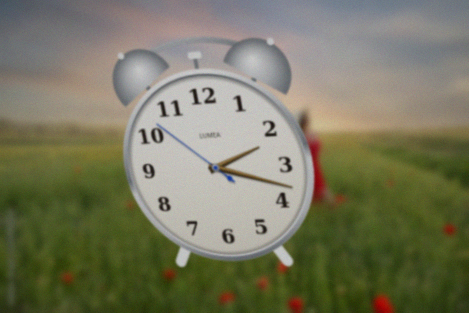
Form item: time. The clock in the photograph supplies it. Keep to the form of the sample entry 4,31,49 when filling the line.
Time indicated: 2,17,52
